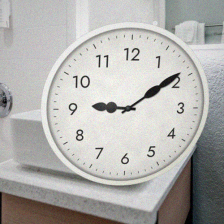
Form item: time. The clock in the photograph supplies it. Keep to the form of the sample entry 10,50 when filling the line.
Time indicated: 9,09
